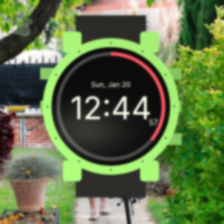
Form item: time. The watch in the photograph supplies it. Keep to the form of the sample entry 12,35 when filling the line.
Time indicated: 12,44
